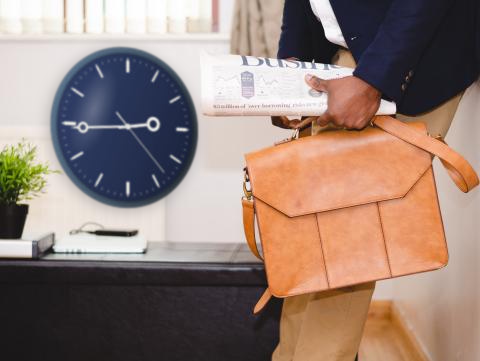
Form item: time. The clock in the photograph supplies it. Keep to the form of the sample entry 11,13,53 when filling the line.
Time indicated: 2,44,23
